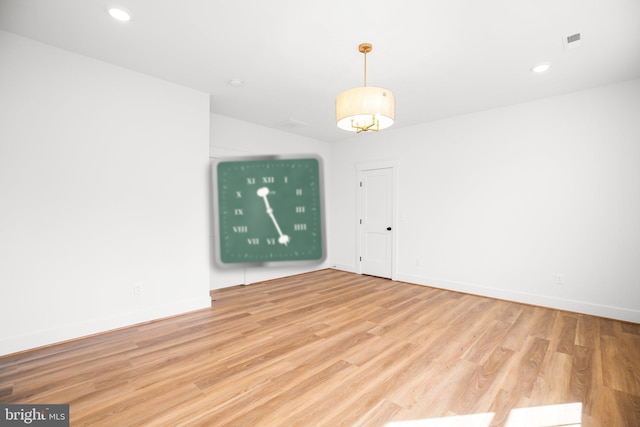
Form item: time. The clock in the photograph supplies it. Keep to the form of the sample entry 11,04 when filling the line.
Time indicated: 11,26
